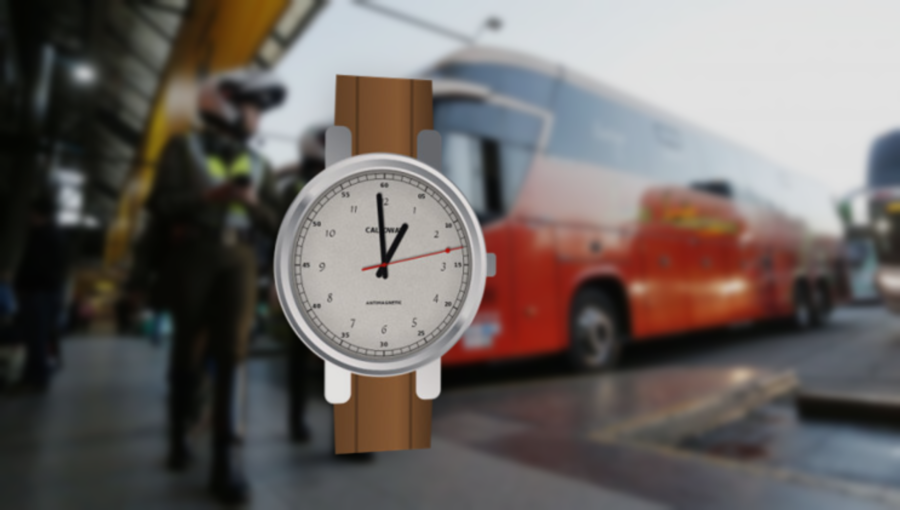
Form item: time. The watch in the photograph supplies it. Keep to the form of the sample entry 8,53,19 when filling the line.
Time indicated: 12,59,13
